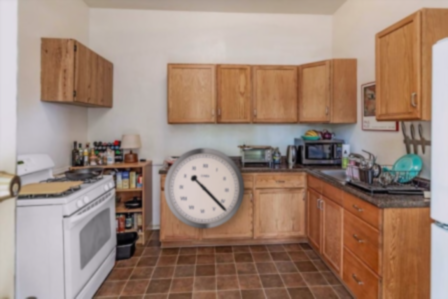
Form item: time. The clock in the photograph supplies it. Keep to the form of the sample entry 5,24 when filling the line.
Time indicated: 10,22
